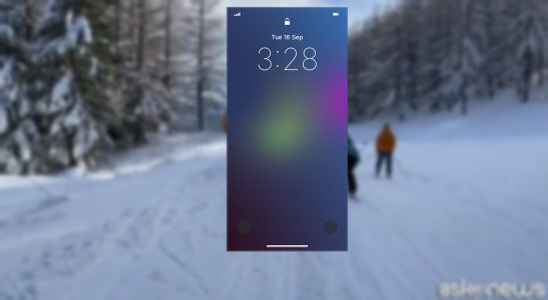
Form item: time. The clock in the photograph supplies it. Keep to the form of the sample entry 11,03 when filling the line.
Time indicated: 3,28
